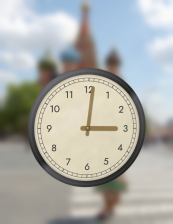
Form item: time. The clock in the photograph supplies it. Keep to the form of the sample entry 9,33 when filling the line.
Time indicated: 3,01
